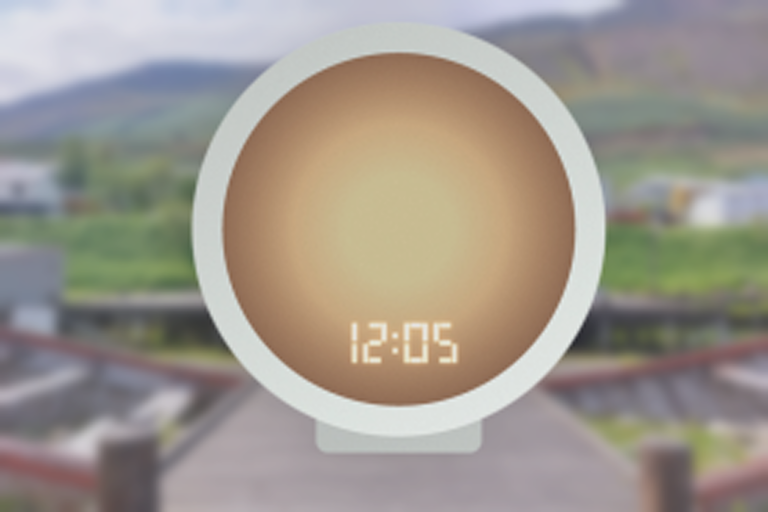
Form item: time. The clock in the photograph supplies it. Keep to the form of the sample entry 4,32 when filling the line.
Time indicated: 12,05
